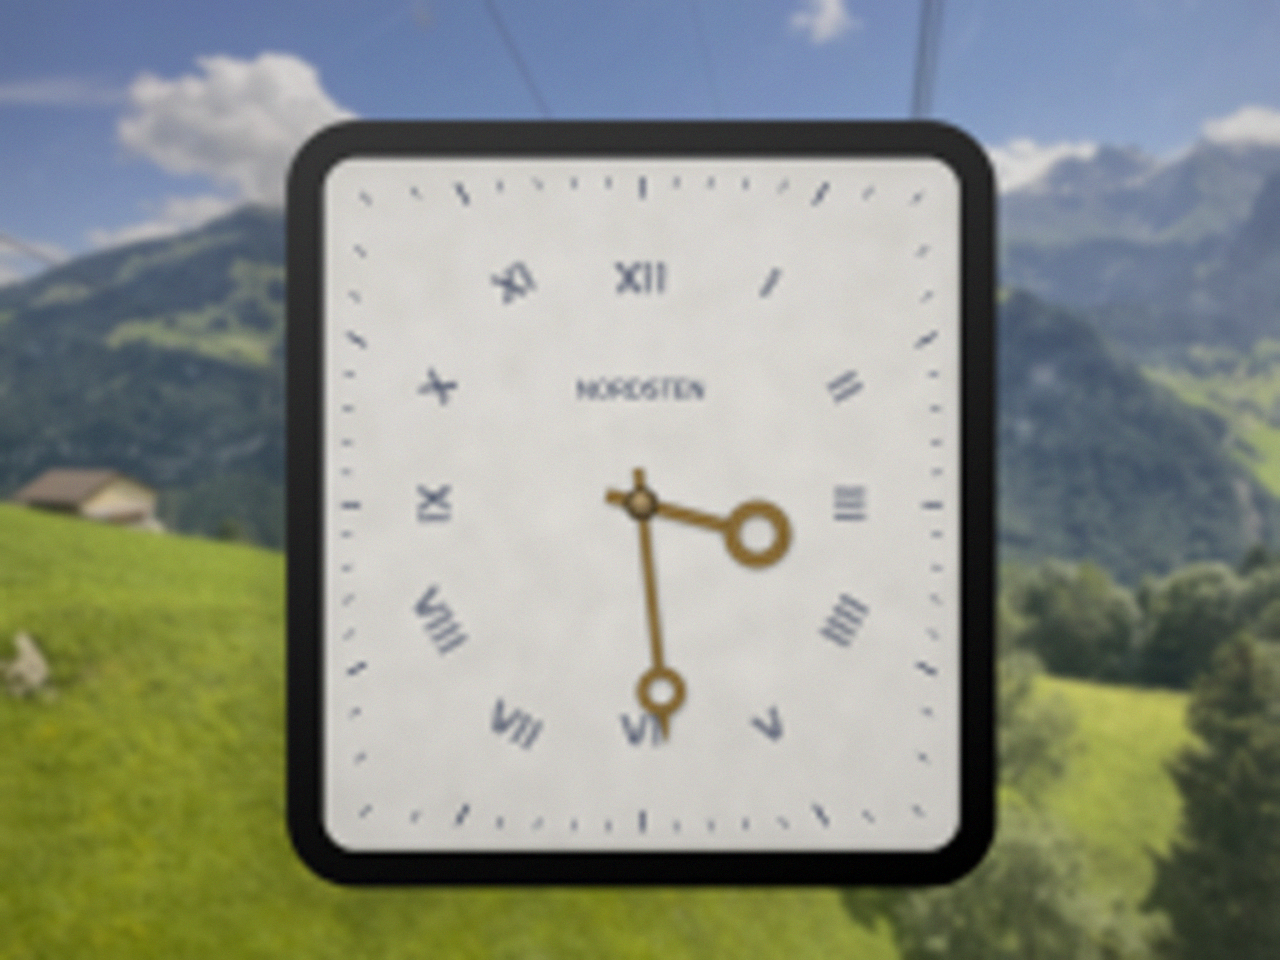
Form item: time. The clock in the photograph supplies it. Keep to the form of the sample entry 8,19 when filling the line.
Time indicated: 3,29
